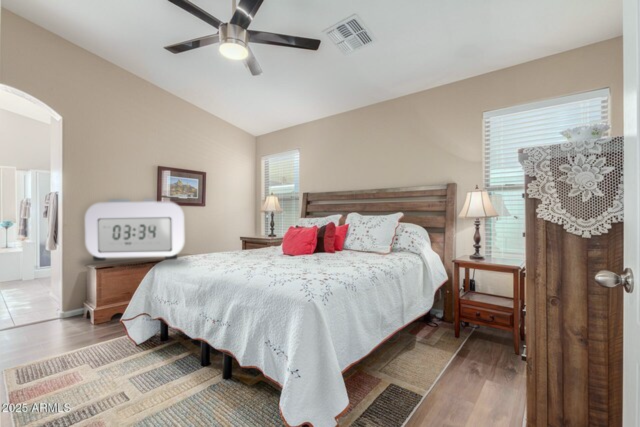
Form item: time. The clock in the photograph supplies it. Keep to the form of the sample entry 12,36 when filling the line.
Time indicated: 3,34
